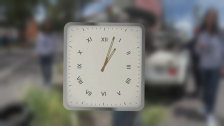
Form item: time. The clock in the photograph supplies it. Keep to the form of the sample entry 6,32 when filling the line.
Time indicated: 1,03
